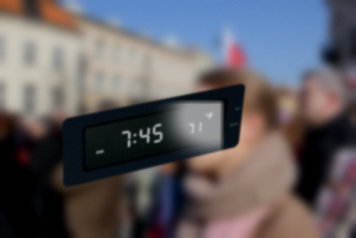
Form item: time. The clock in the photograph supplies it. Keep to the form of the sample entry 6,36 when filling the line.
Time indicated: 7,45
